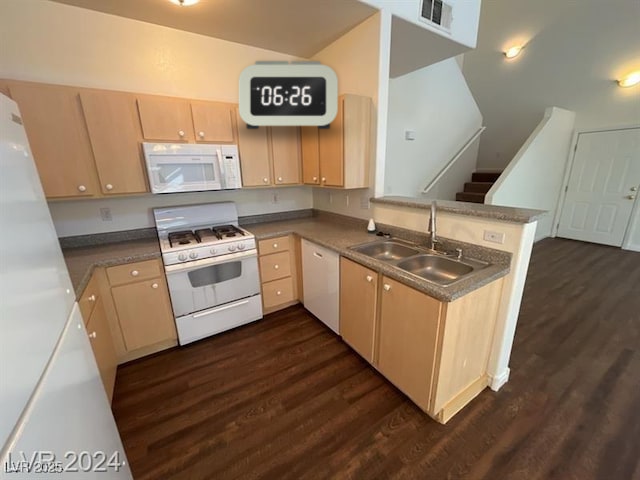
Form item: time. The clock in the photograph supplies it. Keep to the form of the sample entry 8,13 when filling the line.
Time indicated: 6,26
